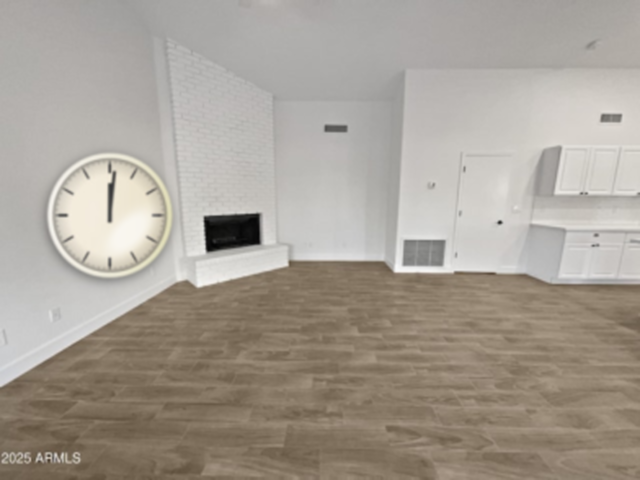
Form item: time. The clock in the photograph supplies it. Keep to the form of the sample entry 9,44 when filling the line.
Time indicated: 12,01
